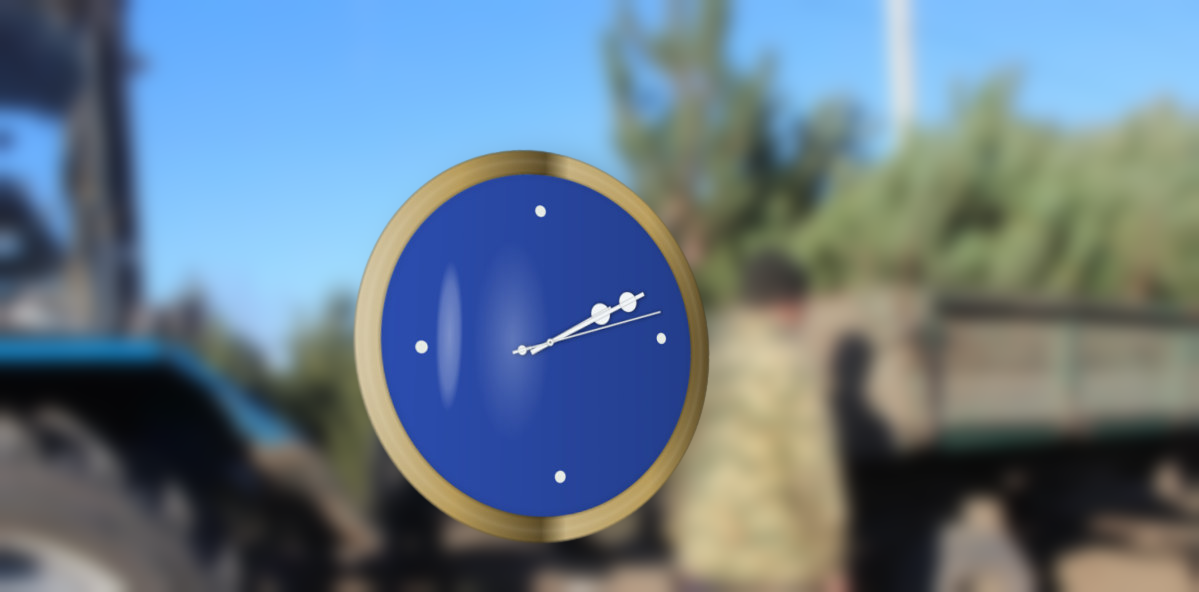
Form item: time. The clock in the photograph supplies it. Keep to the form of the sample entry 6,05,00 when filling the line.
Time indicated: 2,11,13
